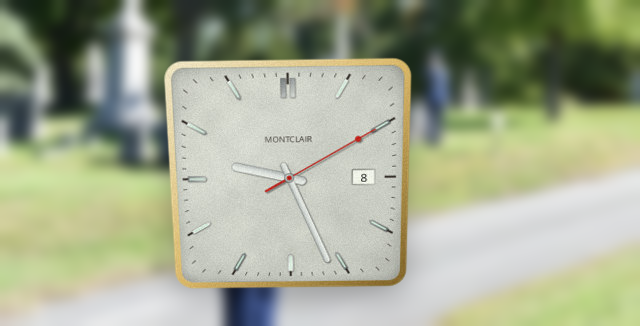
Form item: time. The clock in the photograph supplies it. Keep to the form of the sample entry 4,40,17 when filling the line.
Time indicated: 9,26,10
